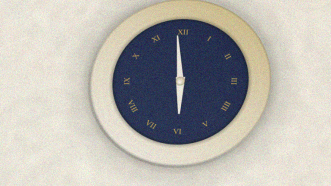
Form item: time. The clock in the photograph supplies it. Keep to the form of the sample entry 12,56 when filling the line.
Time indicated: 5,59
